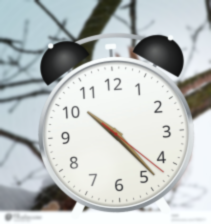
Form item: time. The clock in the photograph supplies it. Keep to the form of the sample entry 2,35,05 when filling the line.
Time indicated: 10,23,22
